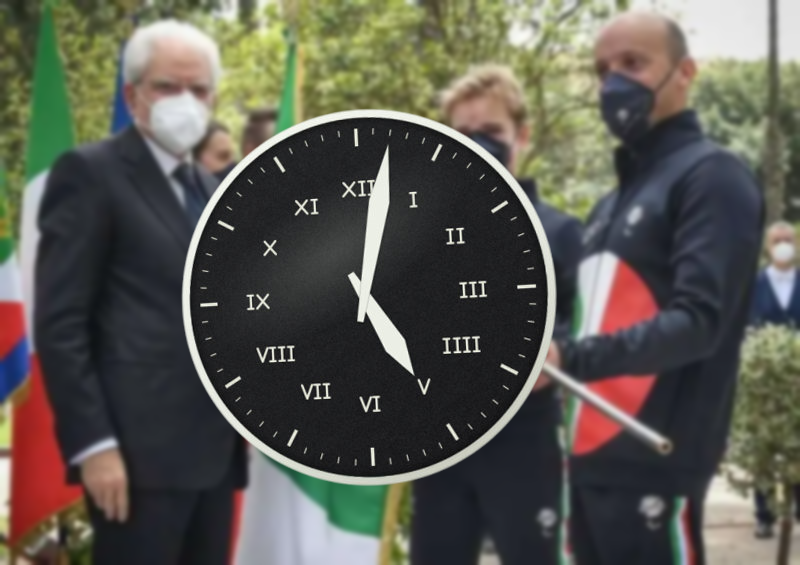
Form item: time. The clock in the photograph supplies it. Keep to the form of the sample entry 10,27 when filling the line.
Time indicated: 5,02
